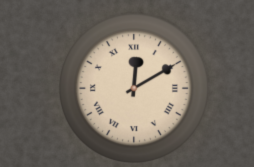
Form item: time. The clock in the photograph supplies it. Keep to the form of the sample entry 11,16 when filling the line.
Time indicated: 12,10
